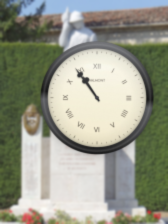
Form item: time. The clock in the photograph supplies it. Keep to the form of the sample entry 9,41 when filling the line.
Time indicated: 10,54
